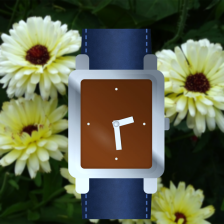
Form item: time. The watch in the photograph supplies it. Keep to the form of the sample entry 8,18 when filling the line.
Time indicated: 2,29
